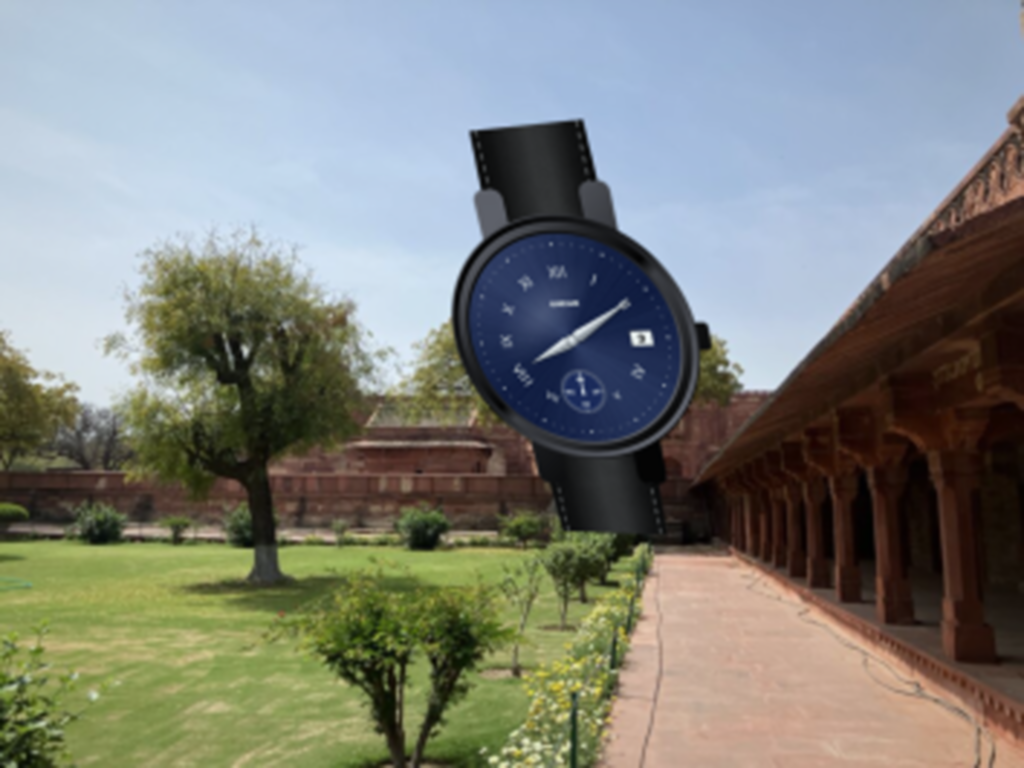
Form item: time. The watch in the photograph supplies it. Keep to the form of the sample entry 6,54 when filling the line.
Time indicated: 8,10
